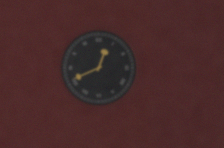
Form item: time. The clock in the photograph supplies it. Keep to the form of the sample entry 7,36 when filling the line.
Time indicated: 12,41
